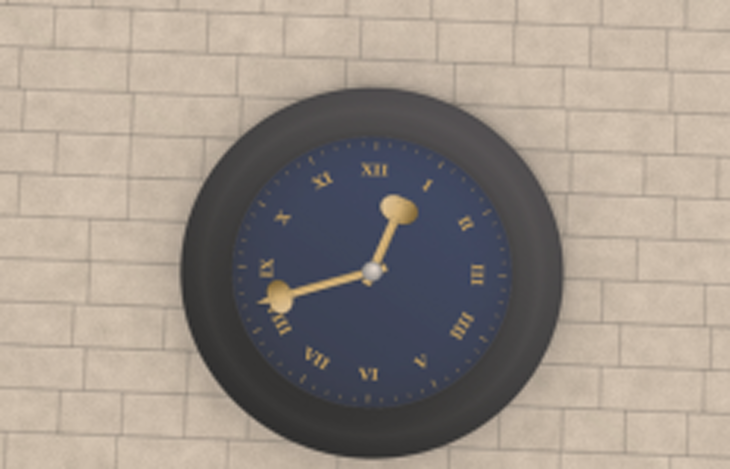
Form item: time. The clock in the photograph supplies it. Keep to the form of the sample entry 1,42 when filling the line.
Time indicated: 12,42
